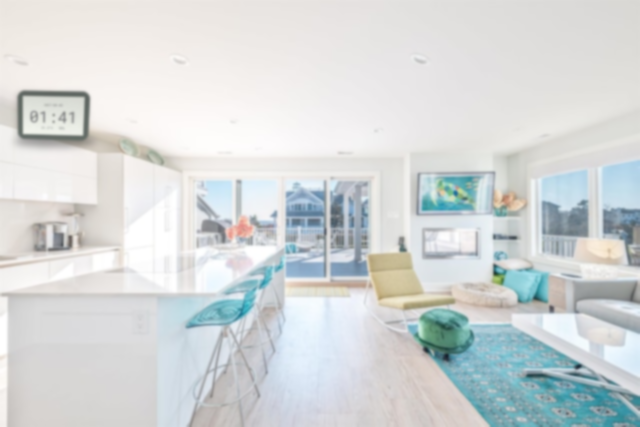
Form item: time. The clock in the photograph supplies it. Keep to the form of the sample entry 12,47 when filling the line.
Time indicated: 1,41
